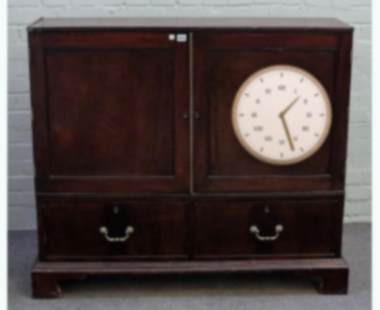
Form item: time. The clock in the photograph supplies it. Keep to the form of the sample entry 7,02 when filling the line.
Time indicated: 1,27
